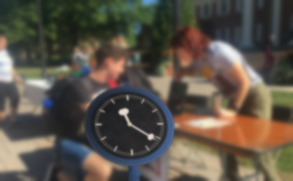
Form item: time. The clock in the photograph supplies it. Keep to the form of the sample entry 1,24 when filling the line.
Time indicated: 11,21
